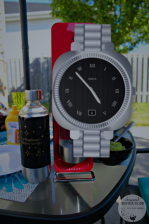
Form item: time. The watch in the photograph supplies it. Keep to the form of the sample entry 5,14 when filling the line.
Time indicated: 4,53
